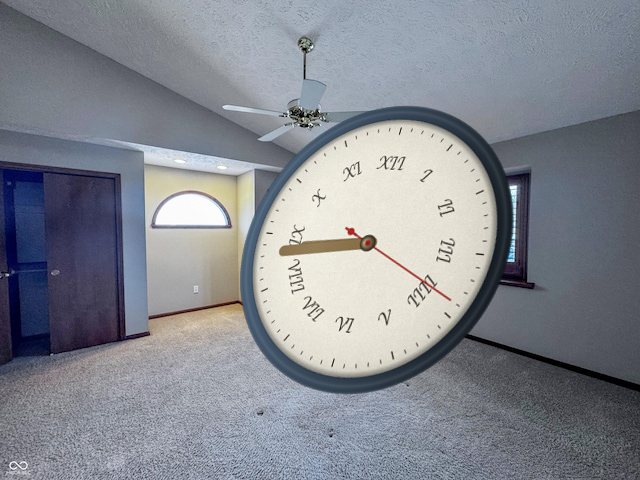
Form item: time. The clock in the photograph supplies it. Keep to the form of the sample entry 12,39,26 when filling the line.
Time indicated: 8,43,19
